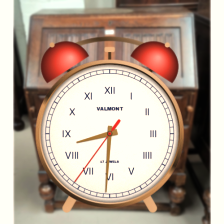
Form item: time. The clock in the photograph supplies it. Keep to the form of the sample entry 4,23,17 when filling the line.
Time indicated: 8,30,36
